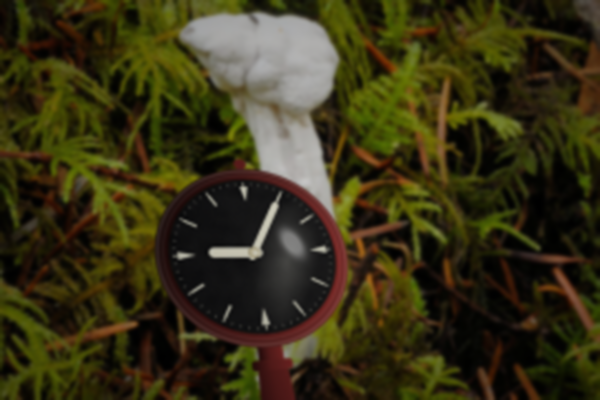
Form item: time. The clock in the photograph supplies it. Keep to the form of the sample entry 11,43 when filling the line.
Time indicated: 9,05
